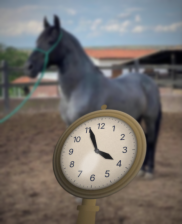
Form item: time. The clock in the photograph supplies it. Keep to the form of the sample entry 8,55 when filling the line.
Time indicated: 3,56
